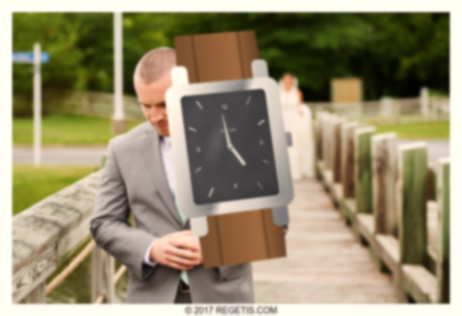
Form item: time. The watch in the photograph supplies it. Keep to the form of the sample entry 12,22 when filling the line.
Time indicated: 4,59
